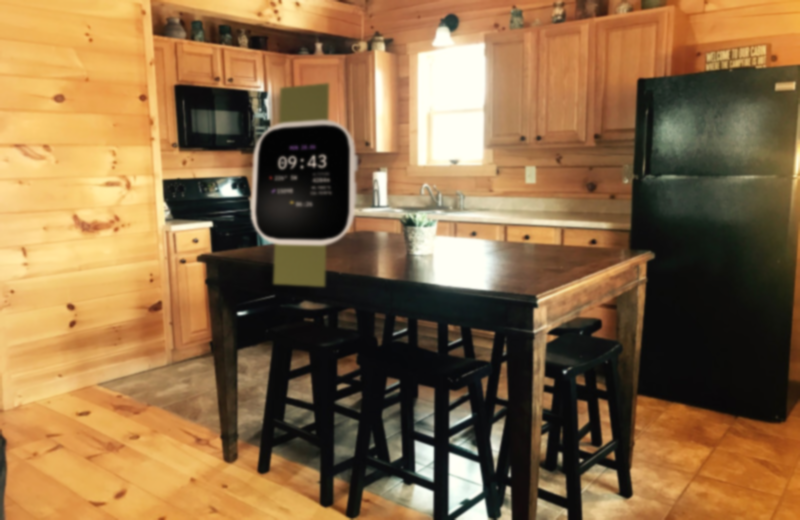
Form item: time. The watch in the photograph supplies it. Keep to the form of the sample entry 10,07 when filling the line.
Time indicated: 9,43
